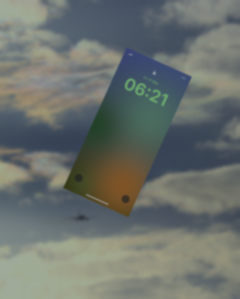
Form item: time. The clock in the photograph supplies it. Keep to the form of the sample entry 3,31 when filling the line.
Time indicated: 6,21
